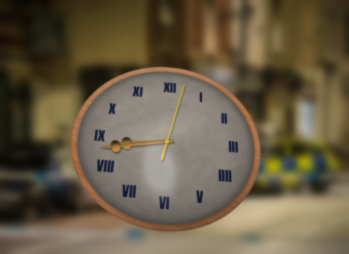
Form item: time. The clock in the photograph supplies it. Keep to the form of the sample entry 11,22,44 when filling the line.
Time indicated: 8,43,02
